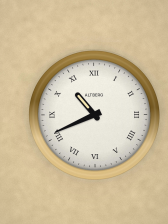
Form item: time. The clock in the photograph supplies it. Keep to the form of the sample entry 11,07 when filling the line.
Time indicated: 10,41
